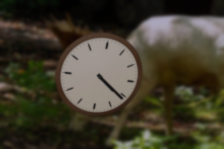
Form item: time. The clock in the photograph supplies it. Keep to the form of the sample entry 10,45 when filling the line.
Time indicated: 4,21
